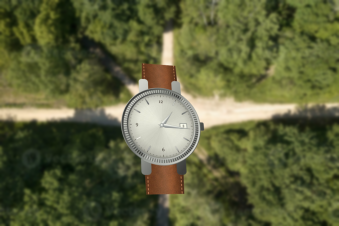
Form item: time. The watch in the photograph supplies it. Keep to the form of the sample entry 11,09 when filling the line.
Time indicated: 1,16
